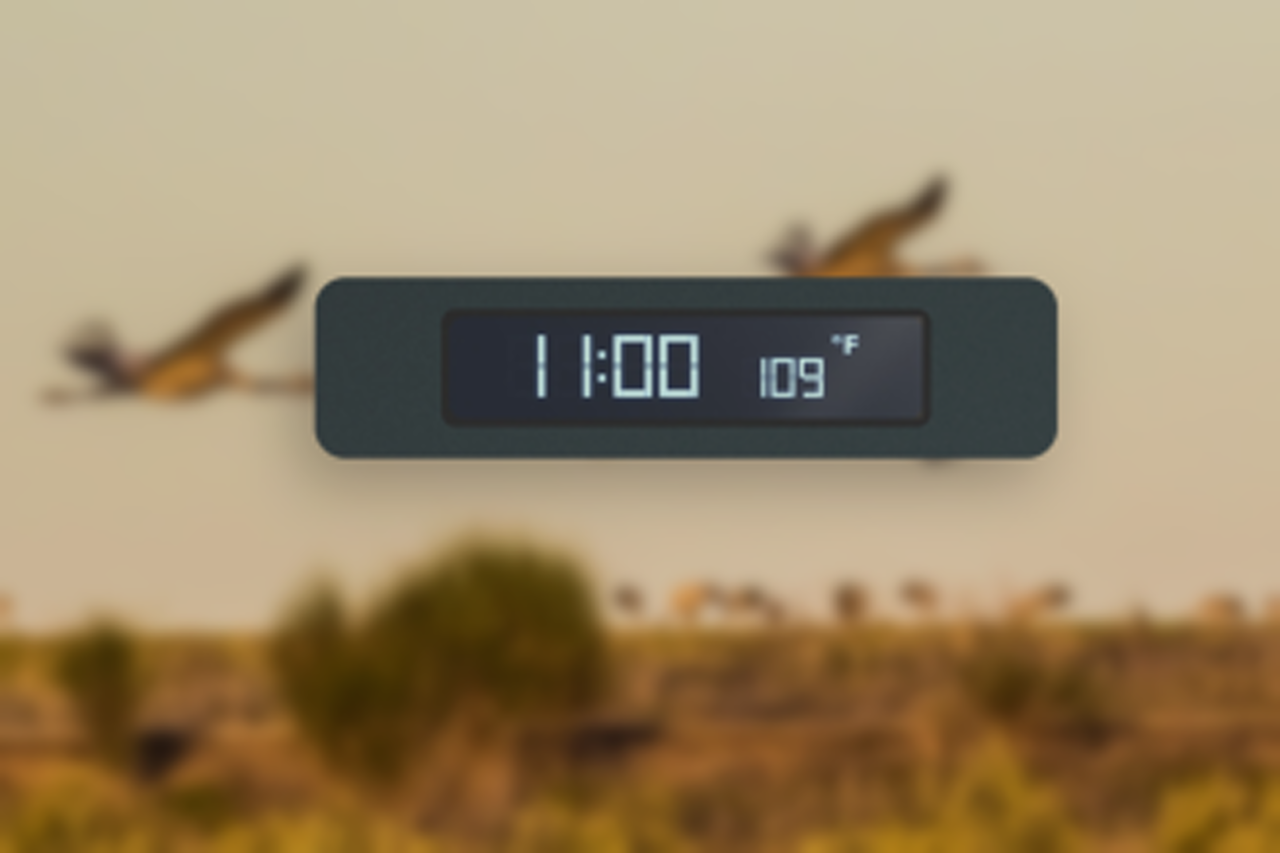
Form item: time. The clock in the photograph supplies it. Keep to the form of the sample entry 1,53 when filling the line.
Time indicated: 11,00
